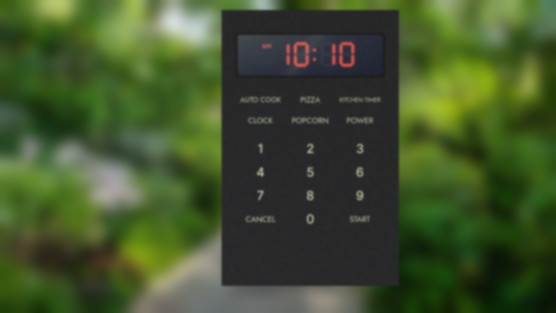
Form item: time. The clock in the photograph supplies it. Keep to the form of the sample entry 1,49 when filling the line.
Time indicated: 10,10
